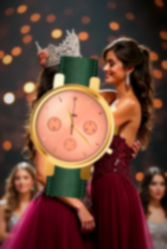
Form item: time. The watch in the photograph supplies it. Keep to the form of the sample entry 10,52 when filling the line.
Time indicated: 11,22
